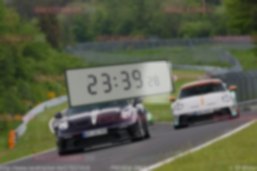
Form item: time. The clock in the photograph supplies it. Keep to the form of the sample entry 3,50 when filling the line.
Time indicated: 23,39
